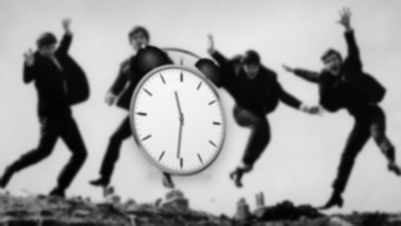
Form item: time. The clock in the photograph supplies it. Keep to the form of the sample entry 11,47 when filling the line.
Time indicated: 11,31
